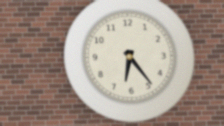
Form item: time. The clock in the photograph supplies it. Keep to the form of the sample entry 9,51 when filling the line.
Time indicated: 6,24
